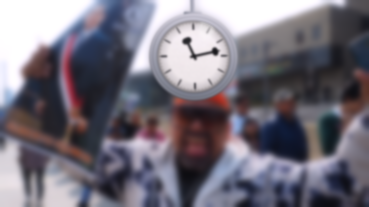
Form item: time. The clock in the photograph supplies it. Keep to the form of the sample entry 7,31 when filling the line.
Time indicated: 11,13
